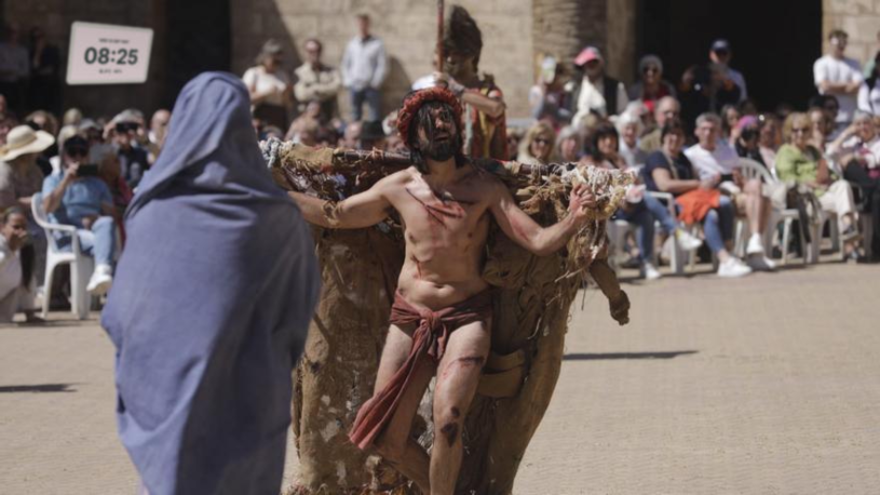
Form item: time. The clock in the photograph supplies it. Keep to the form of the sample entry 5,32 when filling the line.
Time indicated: 8,25
